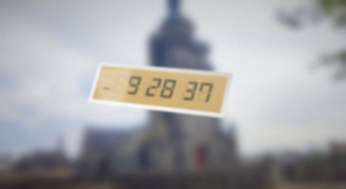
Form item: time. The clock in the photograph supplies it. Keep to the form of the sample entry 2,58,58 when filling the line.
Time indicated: 9,28,37
